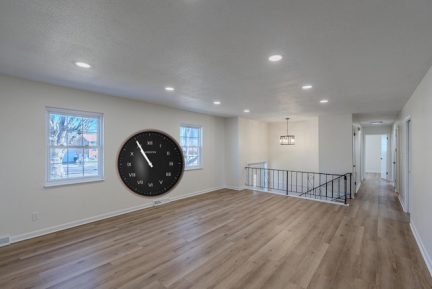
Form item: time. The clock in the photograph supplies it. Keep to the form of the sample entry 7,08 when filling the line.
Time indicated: 10,55
